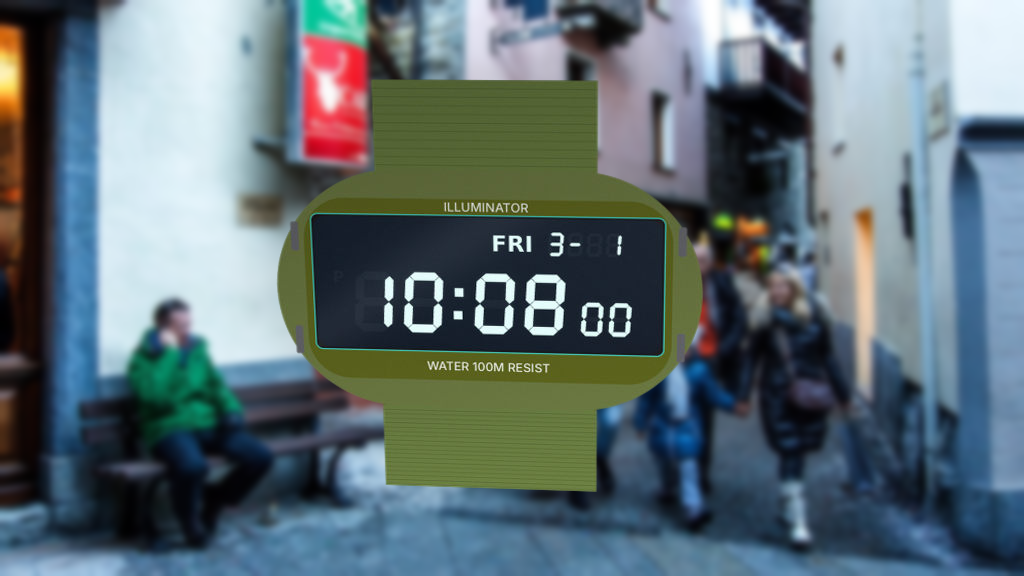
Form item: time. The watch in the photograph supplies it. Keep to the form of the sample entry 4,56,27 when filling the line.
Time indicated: 10,08,00
